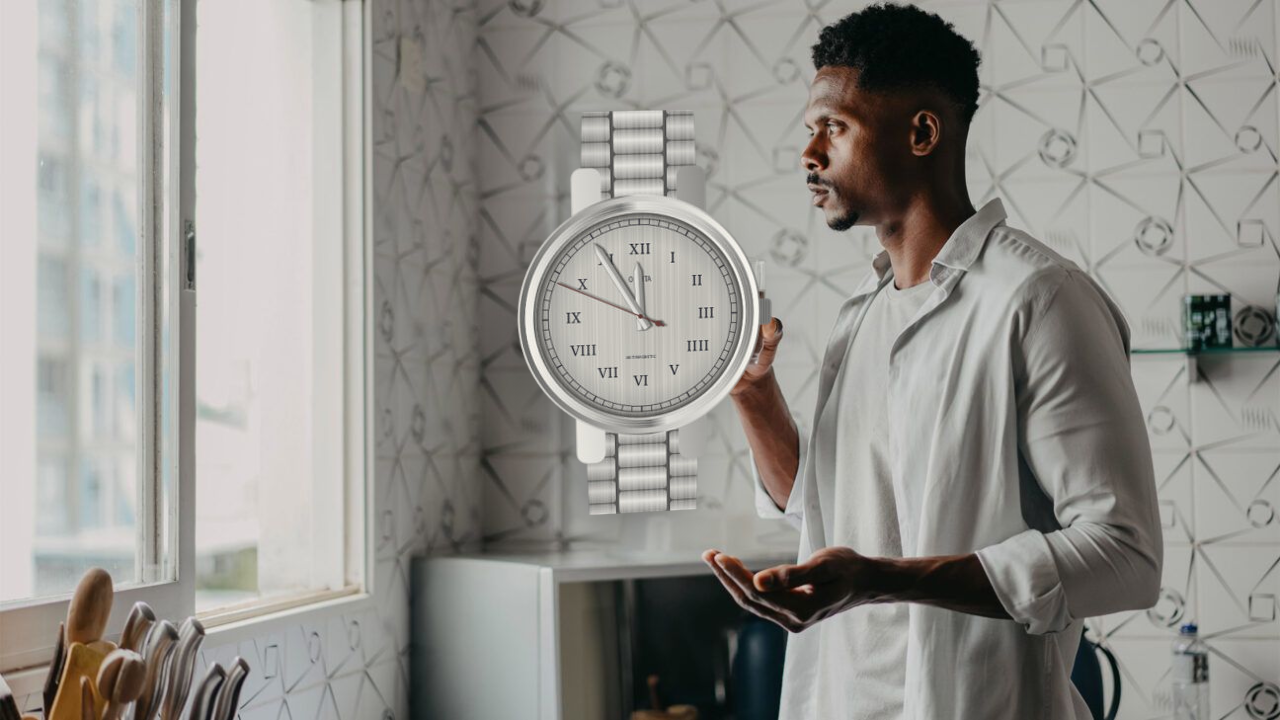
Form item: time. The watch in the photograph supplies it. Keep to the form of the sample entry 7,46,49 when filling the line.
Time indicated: 11,54,49
